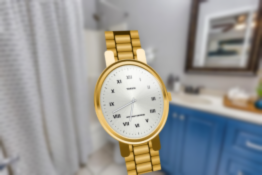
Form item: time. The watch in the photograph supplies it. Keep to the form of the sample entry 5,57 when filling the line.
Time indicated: 6,42
